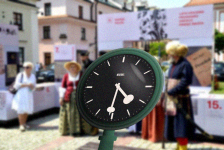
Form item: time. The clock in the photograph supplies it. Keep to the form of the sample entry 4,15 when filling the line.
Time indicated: 4,31
